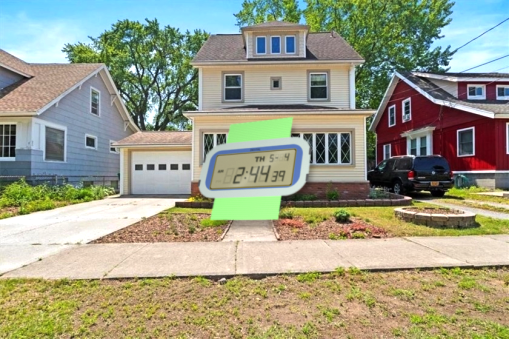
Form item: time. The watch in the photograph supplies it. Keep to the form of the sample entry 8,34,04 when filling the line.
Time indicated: 2,44,39
